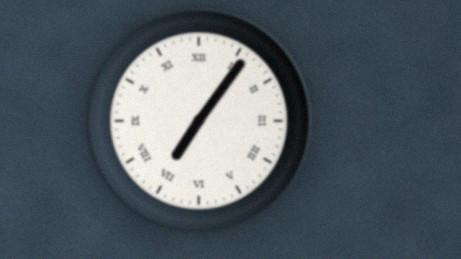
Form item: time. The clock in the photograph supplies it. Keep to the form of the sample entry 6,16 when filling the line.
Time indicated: 7,06
